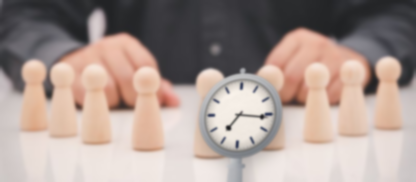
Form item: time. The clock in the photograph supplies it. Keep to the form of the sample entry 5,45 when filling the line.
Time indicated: 7,16
